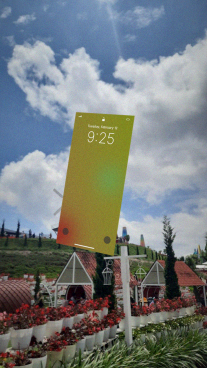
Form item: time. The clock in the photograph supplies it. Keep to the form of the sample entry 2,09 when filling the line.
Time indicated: 9,25
